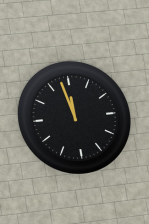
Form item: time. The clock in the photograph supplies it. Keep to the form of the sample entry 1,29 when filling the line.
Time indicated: 11,58
